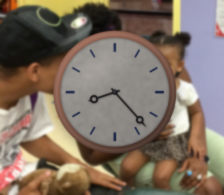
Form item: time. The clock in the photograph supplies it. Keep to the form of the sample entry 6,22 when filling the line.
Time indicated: 8,23
